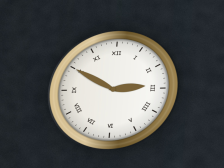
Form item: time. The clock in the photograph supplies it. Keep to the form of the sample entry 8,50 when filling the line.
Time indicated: 2,50
